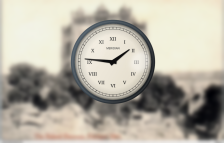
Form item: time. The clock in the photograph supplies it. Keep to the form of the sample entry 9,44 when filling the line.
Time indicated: 1,46
